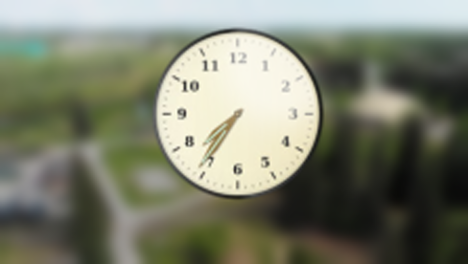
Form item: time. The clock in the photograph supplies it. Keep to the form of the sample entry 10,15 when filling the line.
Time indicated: 7,36
